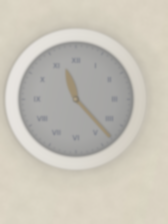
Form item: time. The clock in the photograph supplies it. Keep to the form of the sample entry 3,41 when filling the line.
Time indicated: 11,23
